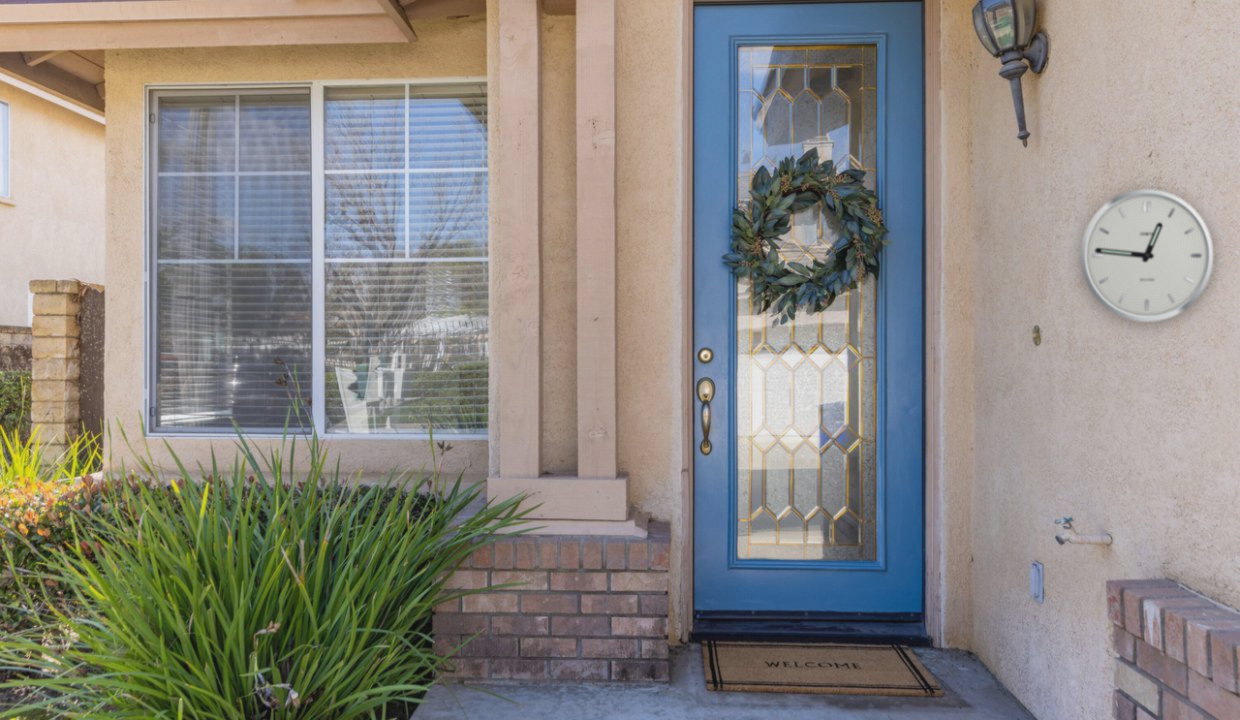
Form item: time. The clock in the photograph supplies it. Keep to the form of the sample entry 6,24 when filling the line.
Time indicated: 12,46
